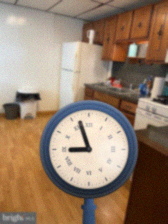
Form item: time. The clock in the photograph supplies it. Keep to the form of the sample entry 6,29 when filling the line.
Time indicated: 8,57
